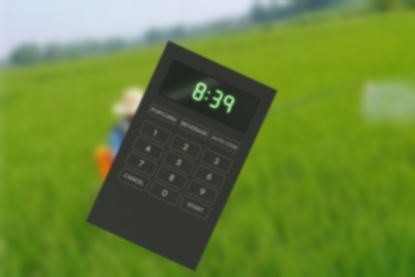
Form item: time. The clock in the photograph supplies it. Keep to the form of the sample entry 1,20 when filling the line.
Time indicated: 8,39
